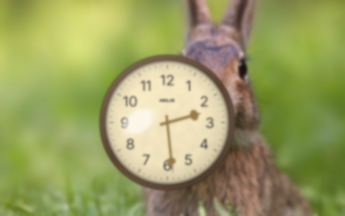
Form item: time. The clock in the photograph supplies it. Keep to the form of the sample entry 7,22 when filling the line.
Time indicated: 2,29
